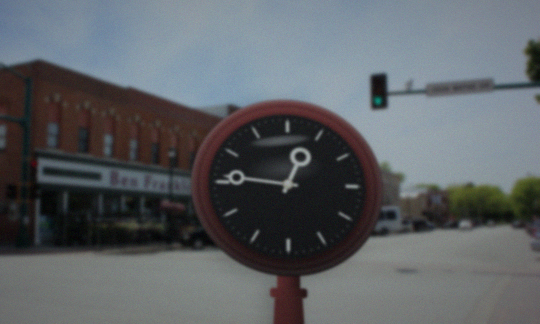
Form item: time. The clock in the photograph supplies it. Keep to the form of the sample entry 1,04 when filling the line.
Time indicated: 12,46
